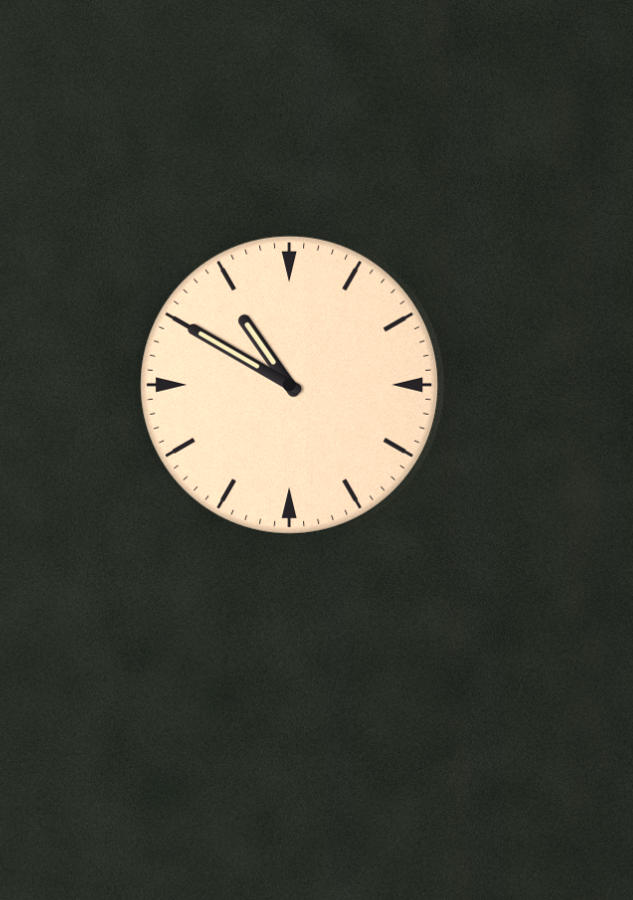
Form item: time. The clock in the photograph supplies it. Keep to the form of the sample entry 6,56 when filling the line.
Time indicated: 10,50
